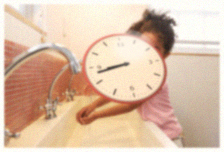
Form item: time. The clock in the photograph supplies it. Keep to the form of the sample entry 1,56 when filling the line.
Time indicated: 8,43
